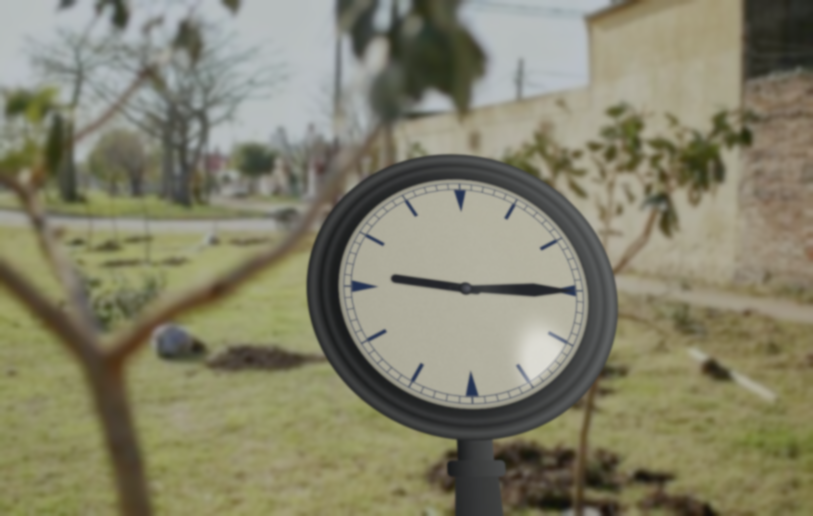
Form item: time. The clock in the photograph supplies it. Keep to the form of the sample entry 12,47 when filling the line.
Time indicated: 9,15
